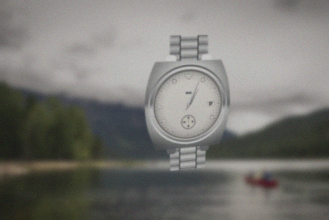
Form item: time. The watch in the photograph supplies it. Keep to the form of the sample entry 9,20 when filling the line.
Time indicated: 1,04
